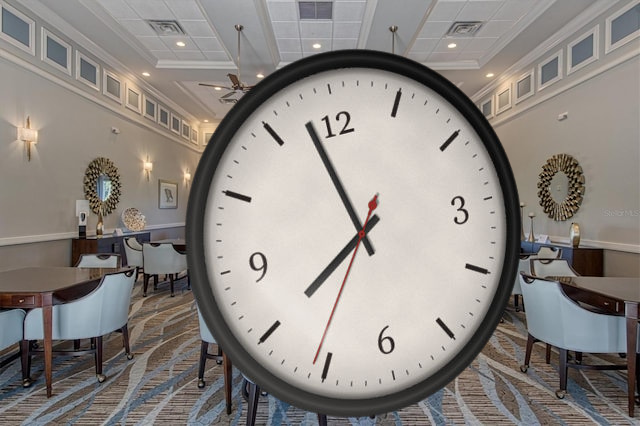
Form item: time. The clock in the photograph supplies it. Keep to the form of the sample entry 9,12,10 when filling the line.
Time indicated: 7,57,36
